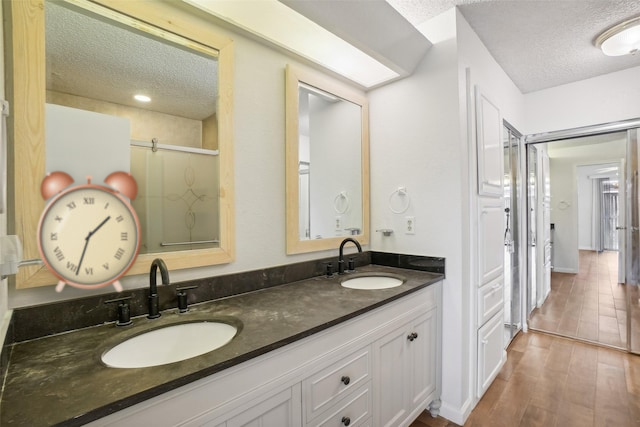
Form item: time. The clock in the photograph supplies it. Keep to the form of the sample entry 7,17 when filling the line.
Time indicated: 1,33
